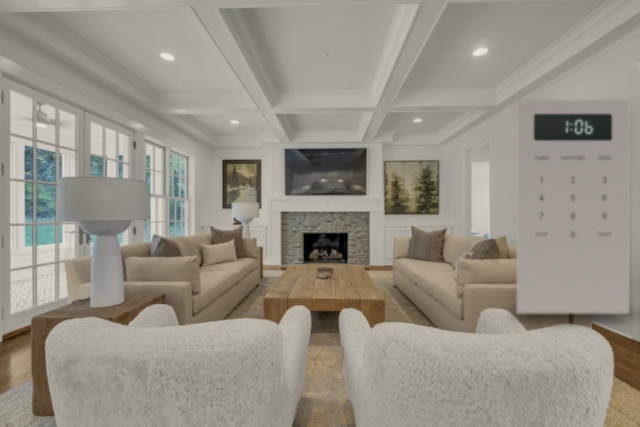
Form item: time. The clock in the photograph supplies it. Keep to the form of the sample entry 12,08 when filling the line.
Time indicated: 1,06
